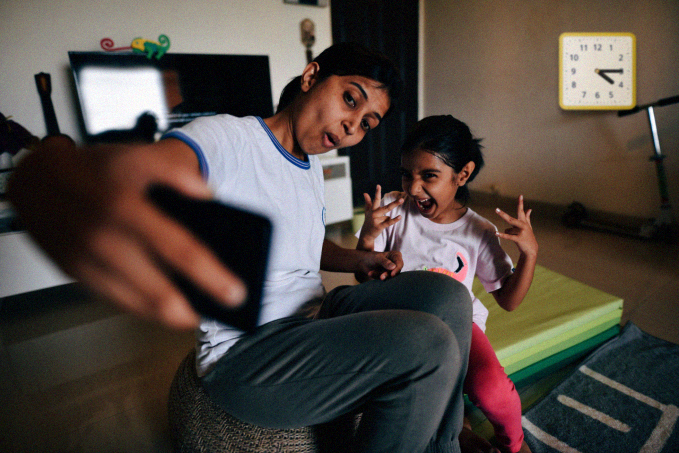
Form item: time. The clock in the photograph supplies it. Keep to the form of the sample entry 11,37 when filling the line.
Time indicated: 4,15
